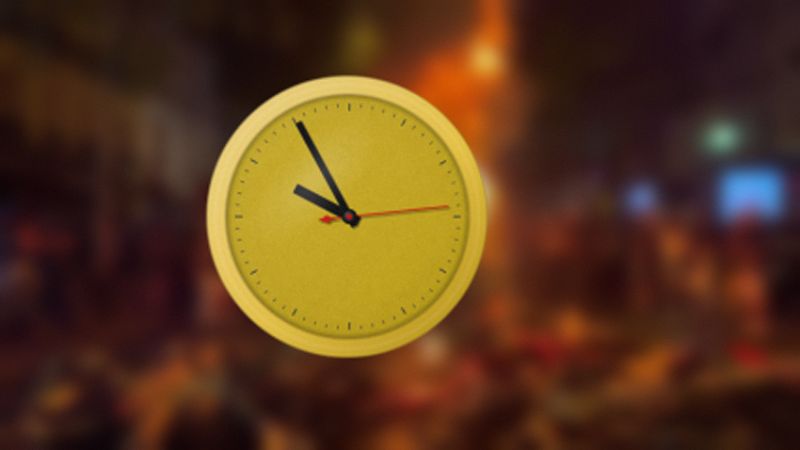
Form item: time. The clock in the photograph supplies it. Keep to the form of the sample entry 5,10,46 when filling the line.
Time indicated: 9,55,14
